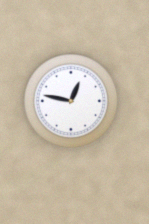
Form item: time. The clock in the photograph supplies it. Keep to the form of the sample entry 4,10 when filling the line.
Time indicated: 12,47
